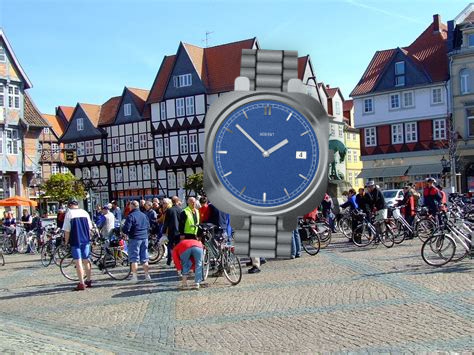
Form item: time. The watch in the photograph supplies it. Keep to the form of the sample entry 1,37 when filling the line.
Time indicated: 1,52
